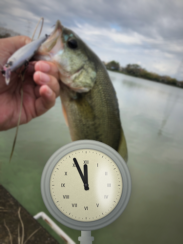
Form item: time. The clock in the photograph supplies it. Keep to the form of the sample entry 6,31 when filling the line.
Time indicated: 11,56
